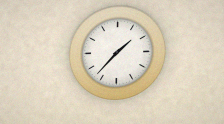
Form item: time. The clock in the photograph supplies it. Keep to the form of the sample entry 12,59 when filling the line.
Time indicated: 1,37
